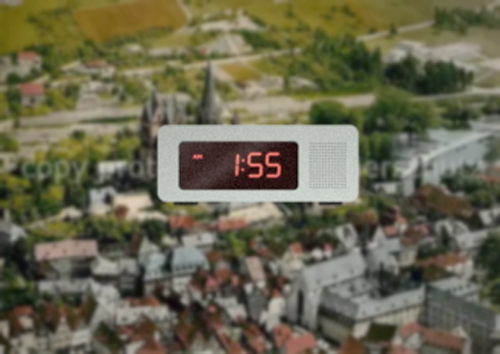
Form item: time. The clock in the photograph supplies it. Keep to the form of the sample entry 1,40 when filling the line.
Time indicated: 1,55
